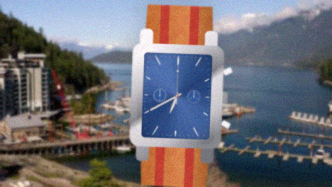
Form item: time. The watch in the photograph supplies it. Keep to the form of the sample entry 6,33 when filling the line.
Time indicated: 6,40
